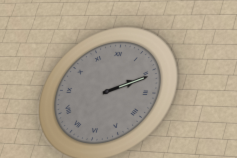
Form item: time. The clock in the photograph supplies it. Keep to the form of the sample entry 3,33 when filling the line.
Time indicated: 2,11
